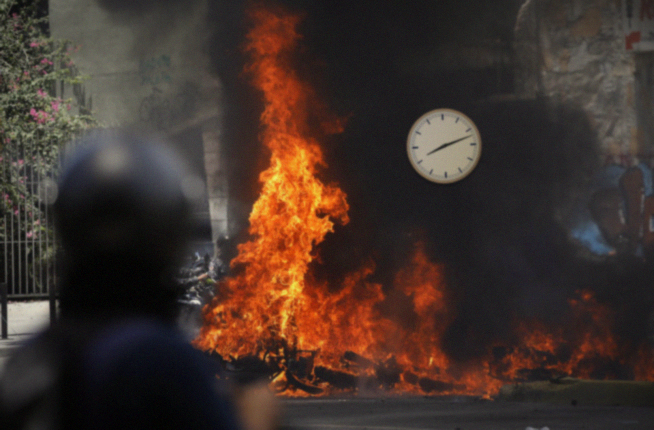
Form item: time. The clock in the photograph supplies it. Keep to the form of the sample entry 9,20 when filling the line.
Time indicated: 8,12
